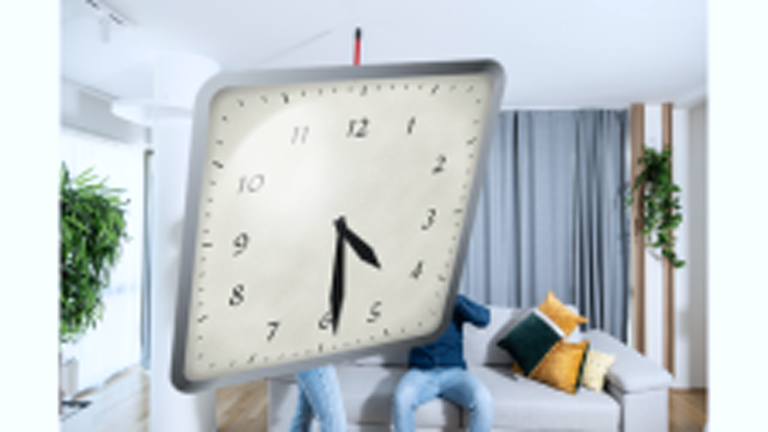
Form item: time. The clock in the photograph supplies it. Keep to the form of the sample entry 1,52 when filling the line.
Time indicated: 4,29
